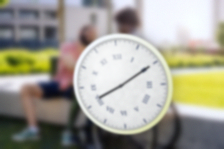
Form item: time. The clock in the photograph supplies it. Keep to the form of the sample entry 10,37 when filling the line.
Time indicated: 8,10
